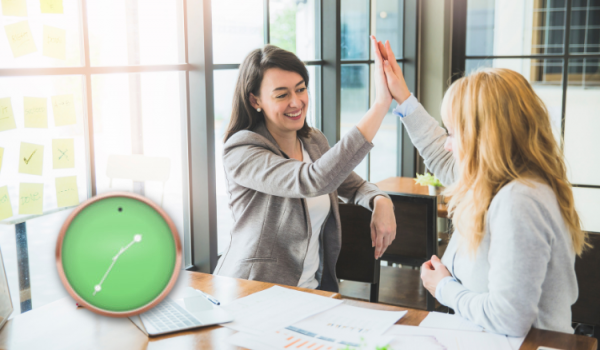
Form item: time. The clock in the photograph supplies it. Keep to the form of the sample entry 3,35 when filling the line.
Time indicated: 1,35
